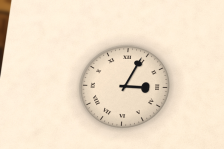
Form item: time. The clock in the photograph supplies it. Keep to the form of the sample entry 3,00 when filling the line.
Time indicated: 3,04
